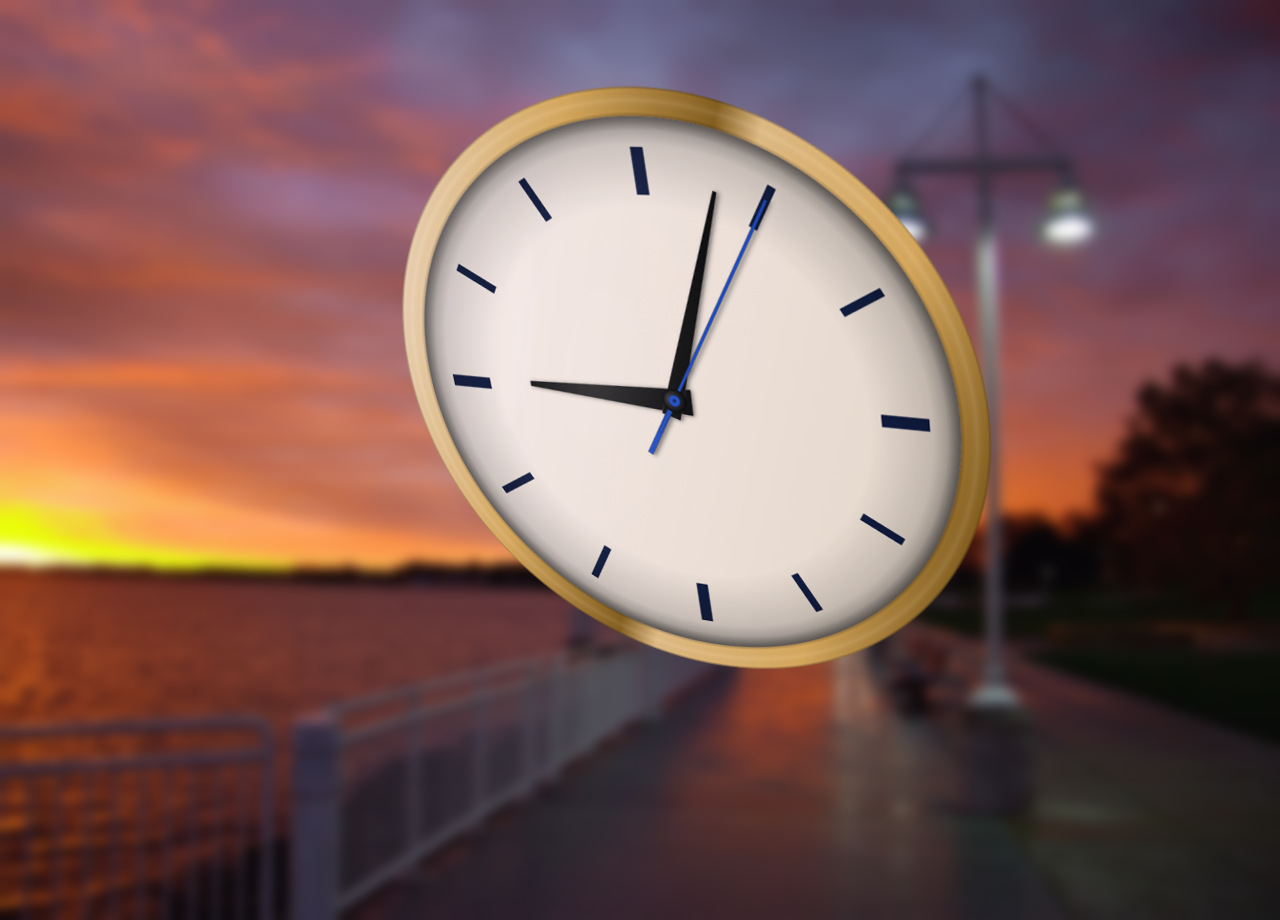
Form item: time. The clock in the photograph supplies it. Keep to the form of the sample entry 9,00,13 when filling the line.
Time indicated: 9,03,05
